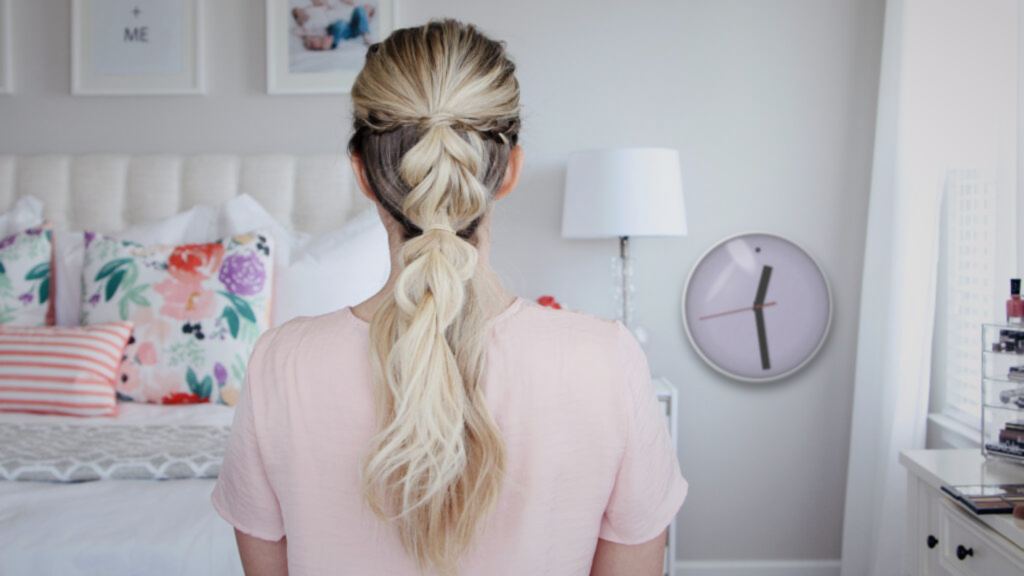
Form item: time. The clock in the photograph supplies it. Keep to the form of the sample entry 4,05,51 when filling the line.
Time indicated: 12,28,43
